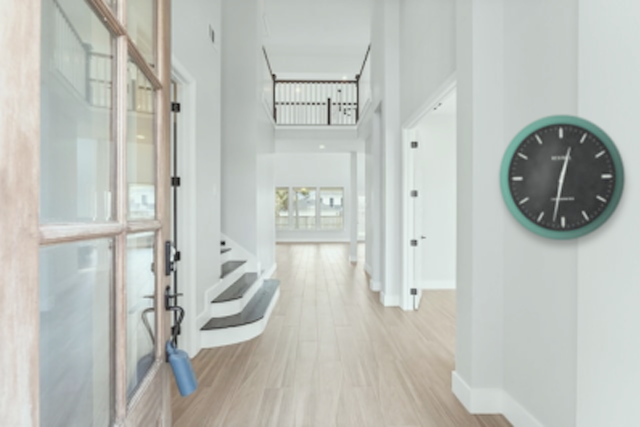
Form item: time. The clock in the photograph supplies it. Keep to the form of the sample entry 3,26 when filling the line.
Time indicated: 12,32
